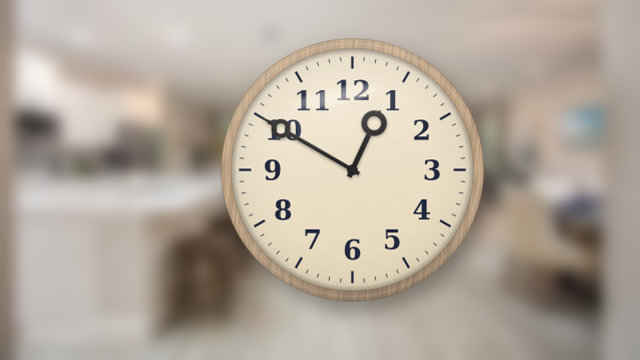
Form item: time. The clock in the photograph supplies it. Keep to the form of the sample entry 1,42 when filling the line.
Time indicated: 12,50
